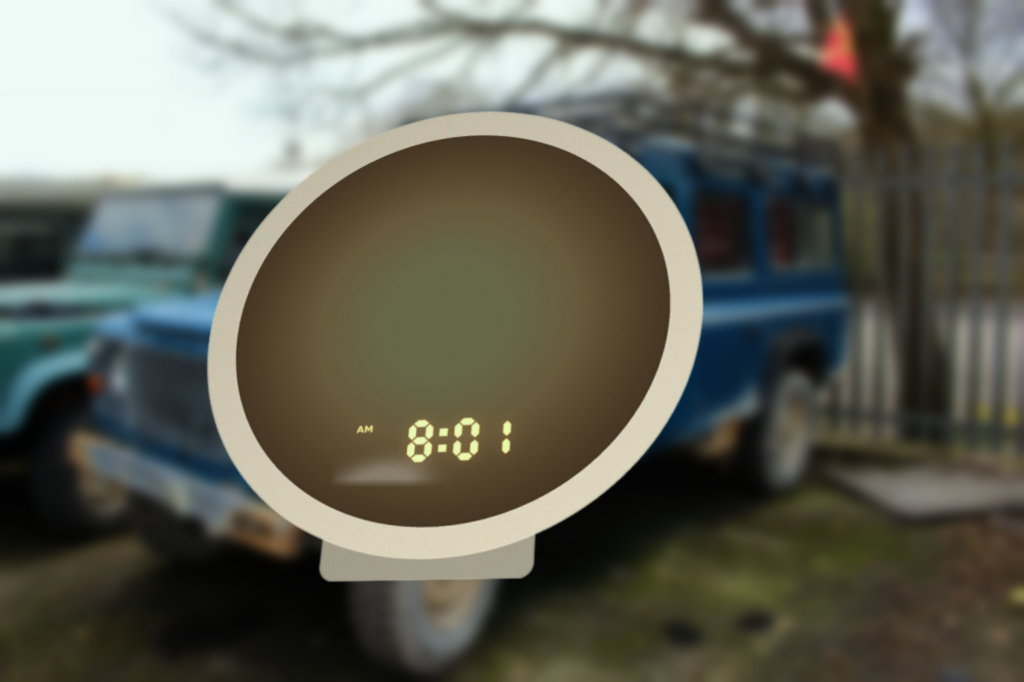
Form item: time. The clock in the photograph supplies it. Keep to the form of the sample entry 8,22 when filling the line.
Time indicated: 8,01
